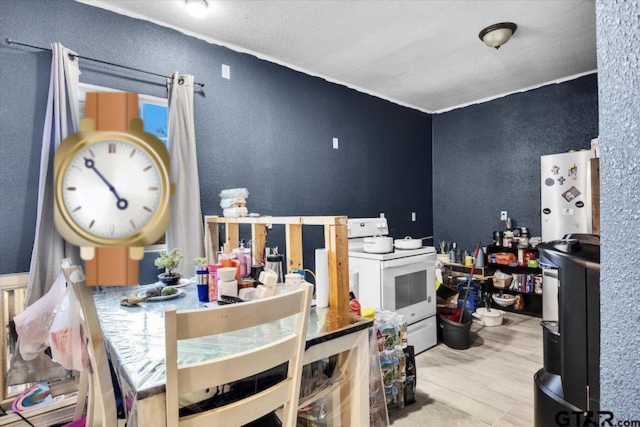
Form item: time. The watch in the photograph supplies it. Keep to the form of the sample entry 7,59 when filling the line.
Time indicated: 4,53
